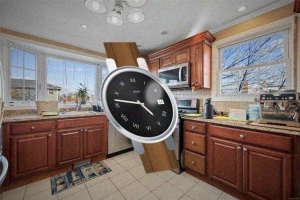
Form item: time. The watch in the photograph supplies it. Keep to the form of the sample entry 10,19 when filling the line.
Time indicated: 4,47
